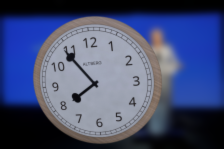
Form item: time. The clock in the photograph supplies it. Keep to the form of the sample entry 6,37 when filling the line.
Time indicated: 7,54
